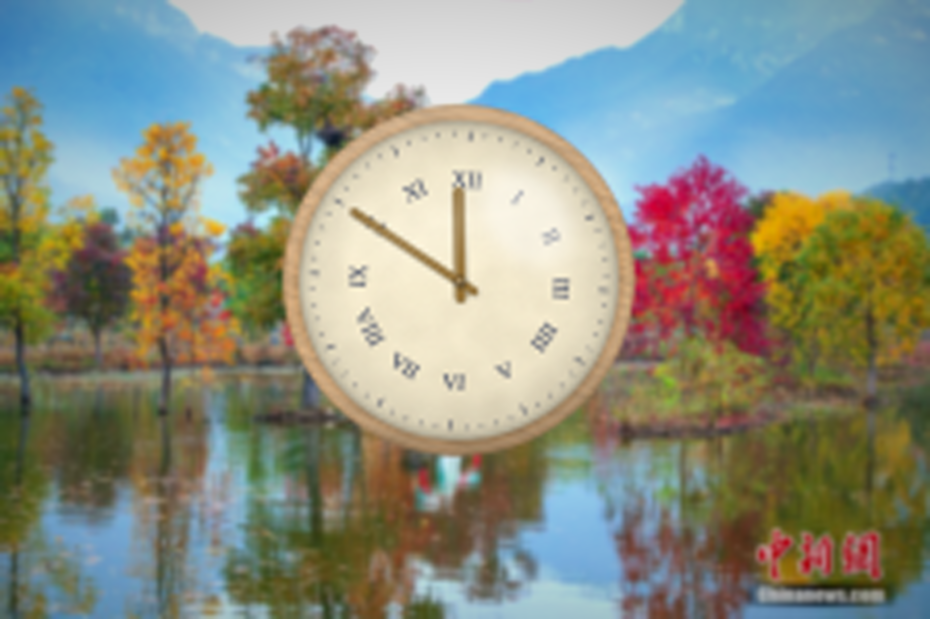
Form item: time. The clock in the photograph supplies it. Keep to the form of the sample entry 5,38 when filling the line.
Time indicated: 11,50
